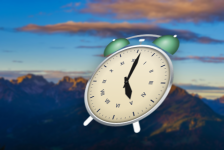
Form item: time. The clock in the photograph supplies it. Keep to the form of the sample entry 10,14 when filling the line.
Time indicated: 5,01
